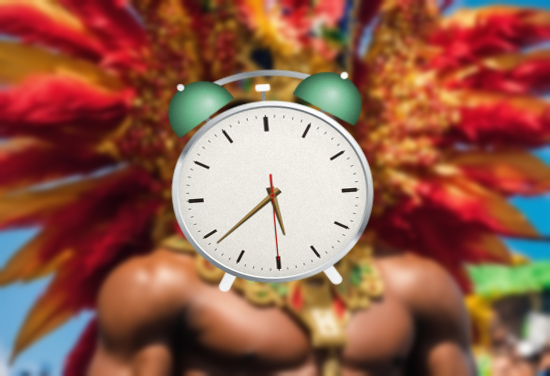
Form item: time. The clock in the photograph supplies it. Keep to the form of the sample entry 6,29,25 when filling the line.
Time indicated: 5,38,30
